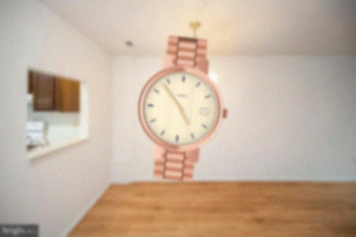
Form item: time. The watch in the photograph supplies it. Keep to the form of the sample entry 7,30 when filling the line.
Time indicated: 4,53
